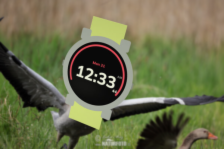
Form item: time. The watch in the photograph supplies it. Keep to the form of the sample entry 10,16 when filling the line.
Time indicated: 12,33
